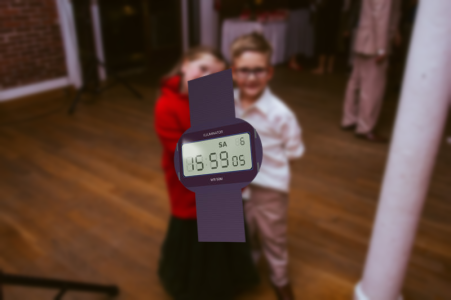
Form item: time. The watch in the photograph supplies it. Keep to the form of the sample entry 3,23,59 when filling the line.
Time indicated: 15,59,05
